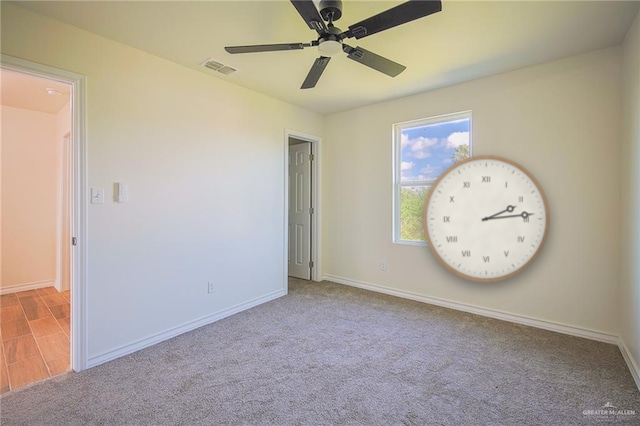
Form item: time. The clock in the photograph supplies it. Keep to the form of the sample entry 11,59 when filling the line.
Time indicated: 2,14
